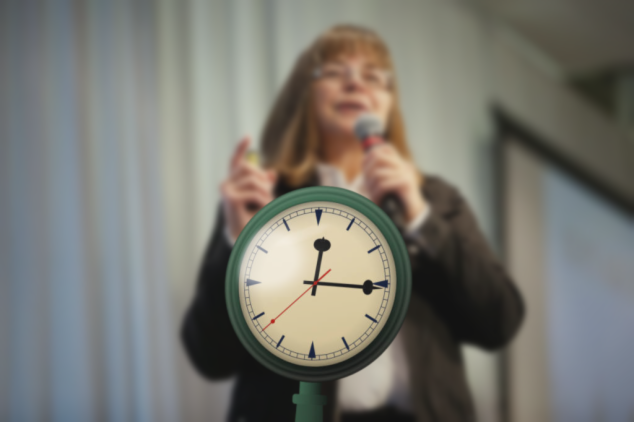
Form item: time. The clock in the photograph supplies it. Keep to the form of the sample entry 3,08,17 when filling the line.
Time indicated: 12,15,38
